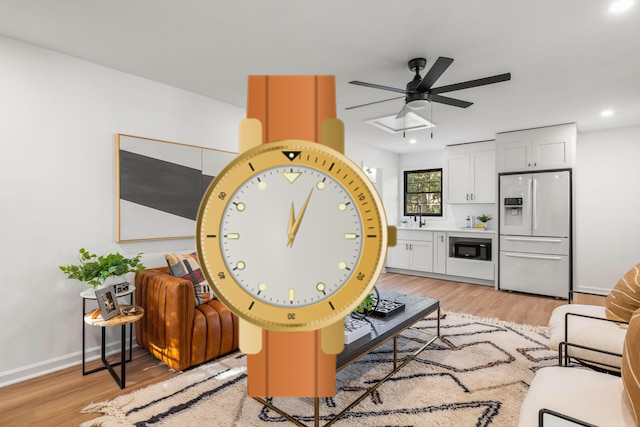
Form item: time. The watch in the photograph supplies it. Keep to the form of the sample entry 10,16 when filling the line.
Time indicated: 12,04
